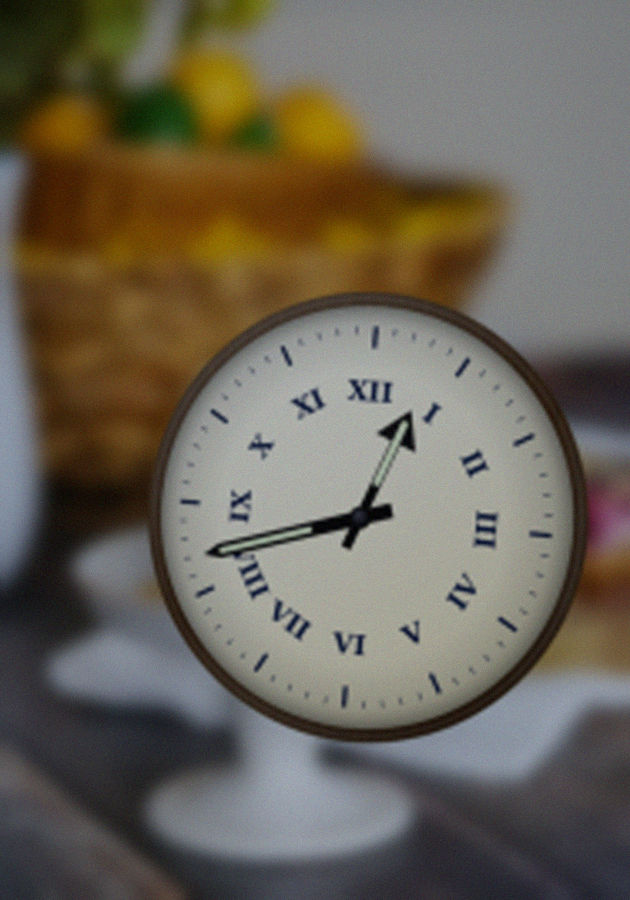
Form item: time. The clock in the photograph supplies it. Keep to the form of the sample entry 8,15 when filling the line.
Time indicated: 12,42
